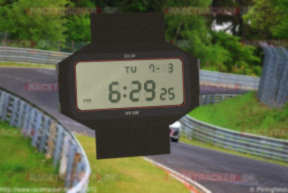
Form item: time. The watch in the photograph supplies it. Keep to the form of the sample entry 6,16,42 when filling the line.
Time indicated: 6,29,25
